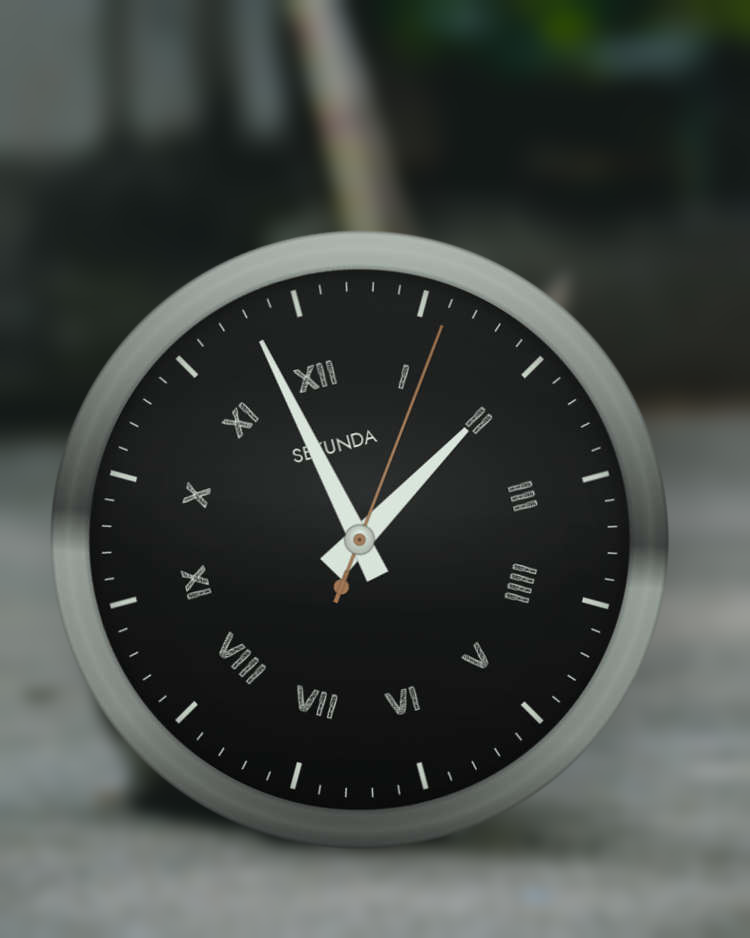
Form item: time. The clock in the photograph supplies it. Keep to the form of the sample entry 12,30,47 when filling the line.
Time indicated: 1,58,06
